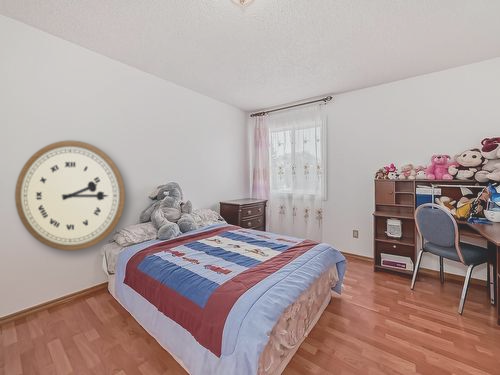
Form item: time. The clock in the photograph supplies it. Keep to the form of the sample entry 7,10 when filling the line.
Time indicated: 2,15
